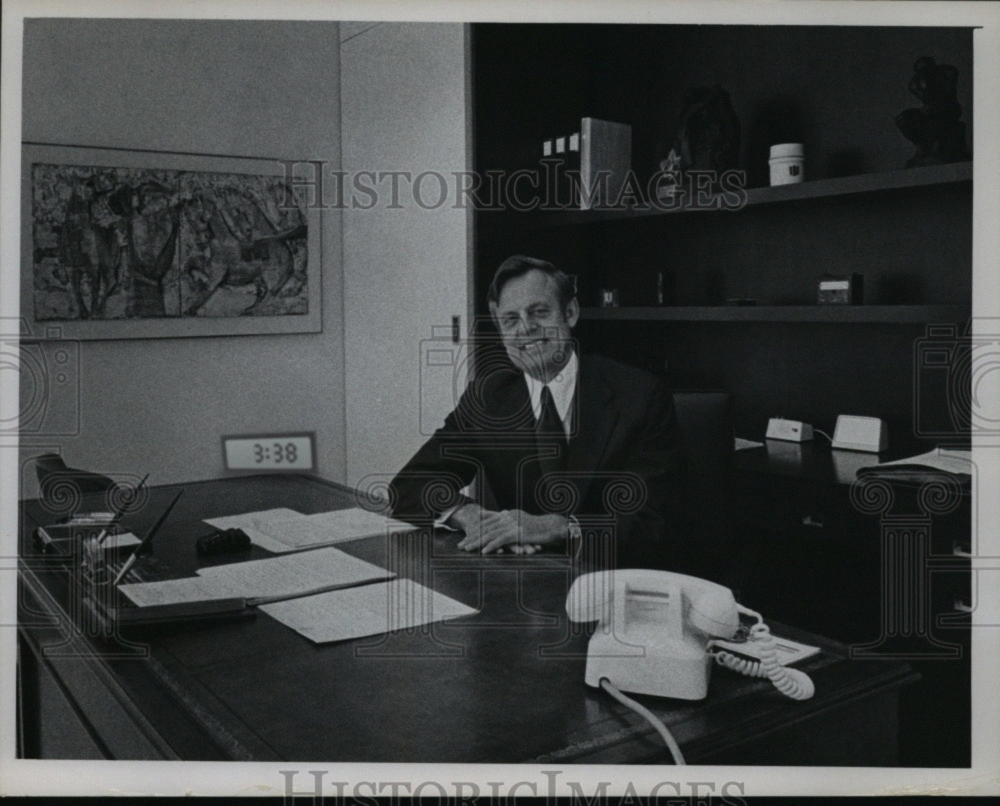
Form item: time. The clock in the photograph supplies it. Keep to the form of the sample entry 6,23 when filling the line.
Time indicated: 3,38
